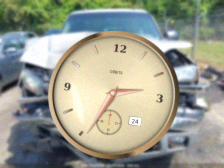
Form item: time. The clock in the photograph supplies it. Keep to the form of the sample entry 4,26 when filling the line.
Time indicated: 2,34
